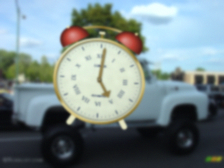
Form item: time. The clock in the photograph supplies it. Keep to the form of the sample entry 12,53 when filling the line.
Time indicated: 5,01
